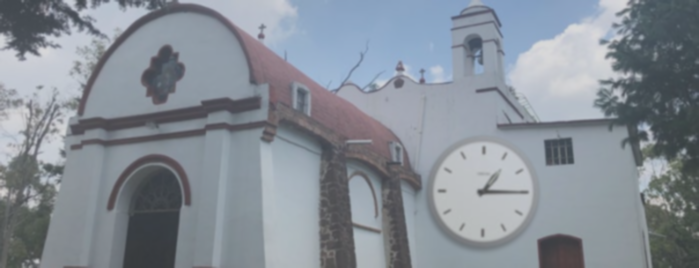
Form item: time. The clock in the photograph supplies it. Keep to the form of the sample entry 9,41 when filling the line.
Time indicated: 1,15
